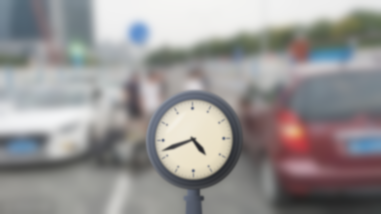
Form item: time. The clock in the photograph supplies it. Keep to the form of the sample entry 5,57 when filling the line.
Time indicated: 4,42
